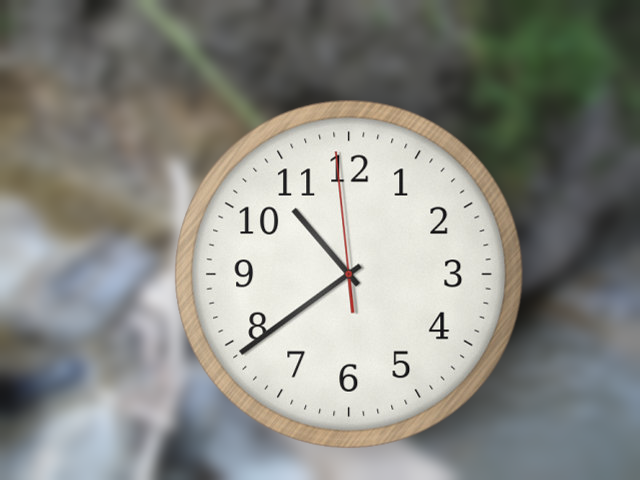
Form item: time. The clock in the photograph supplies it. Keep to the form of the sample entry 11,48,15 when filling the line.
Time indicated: 10,38,59
